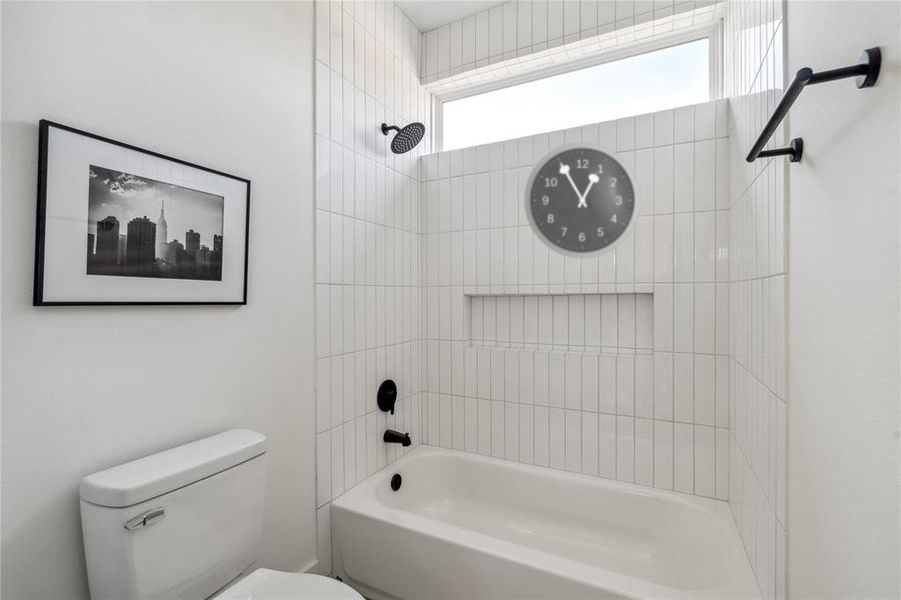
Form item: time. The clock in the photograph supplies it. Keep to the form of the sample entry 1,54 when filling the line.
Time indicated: 12,55
